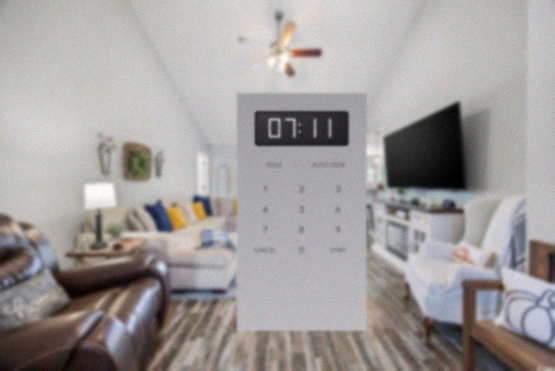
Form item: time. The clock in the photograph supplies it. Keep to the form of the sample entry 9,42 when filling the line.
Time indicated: 7,11
